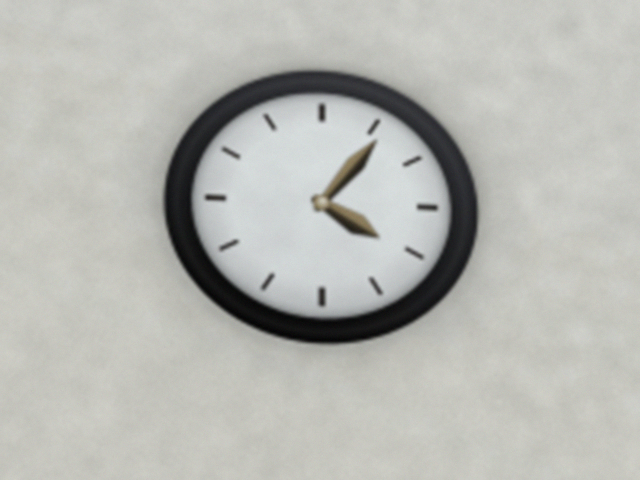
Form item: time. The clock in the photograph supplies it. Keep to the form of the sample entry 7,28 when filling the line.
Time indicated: 4,06
